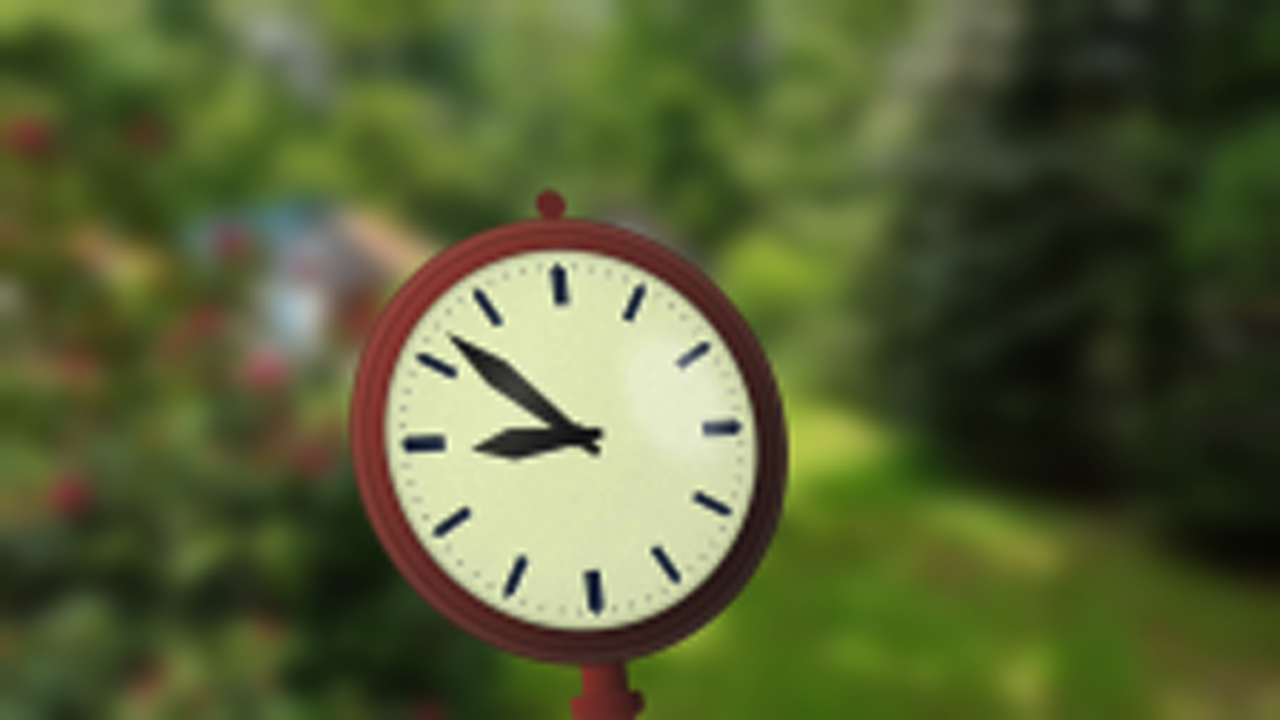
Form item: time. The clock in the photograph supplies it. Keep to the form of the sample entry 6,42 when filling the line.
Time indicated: 8,52
